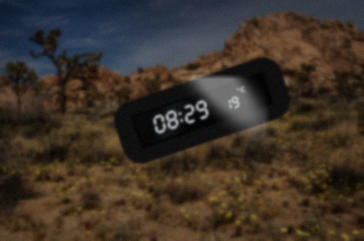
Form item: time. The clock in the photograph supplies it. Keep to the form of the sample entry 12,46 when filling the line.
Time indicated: 8,29
